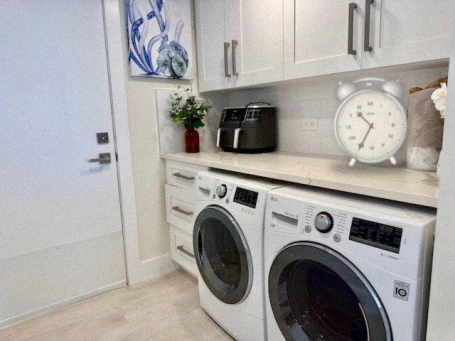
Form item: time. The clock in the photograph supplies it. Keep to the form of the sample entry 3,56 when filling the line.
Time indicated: 10,35
